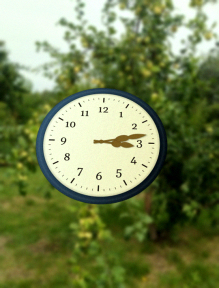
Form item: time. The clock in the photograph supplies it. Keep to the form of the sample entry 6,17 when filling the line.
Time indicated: 3,13
